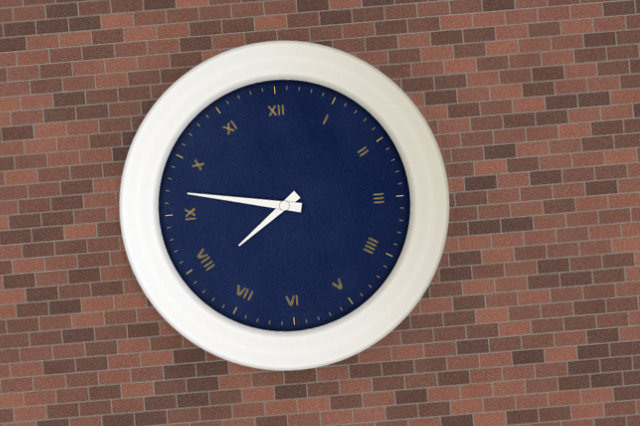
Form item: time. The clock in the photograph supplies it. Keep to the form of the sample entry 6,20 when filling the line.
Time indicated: 7,47
